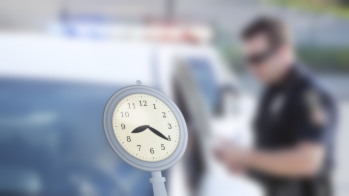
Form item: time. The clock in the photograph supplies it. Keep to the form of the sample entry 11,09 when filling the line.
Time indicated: 8,21
